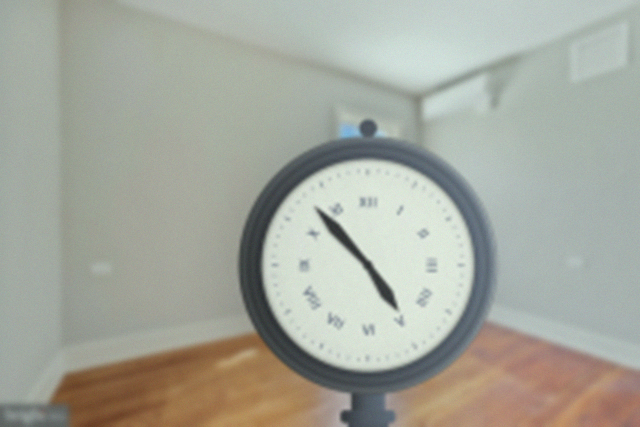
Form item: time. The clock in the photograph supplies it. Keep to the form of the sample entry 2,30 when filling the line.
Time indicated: 4,53
